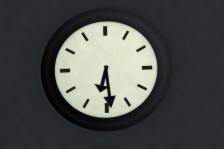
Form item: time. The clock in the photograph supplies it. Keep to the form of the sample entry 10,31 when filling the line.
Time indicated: 6,29
